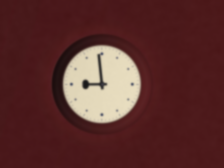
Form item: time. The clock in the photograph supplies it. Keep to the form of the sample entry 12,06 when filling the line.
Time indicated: 8,59
